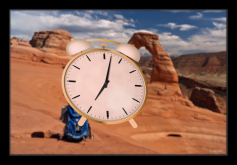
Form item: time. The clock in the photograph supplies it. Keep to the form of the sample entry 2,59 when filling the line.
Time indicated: 7,02
